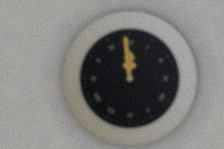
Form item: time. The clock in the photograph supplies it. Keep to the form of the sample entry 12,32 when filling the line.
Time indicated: 11,59
